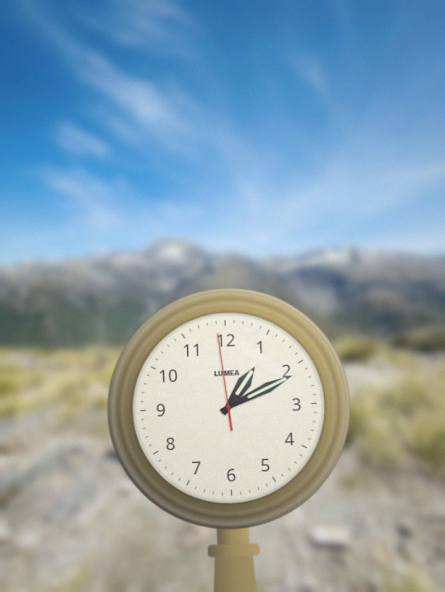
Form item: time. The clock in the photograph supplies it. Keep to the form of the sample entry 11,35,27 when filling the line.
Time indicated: 1,10,59
